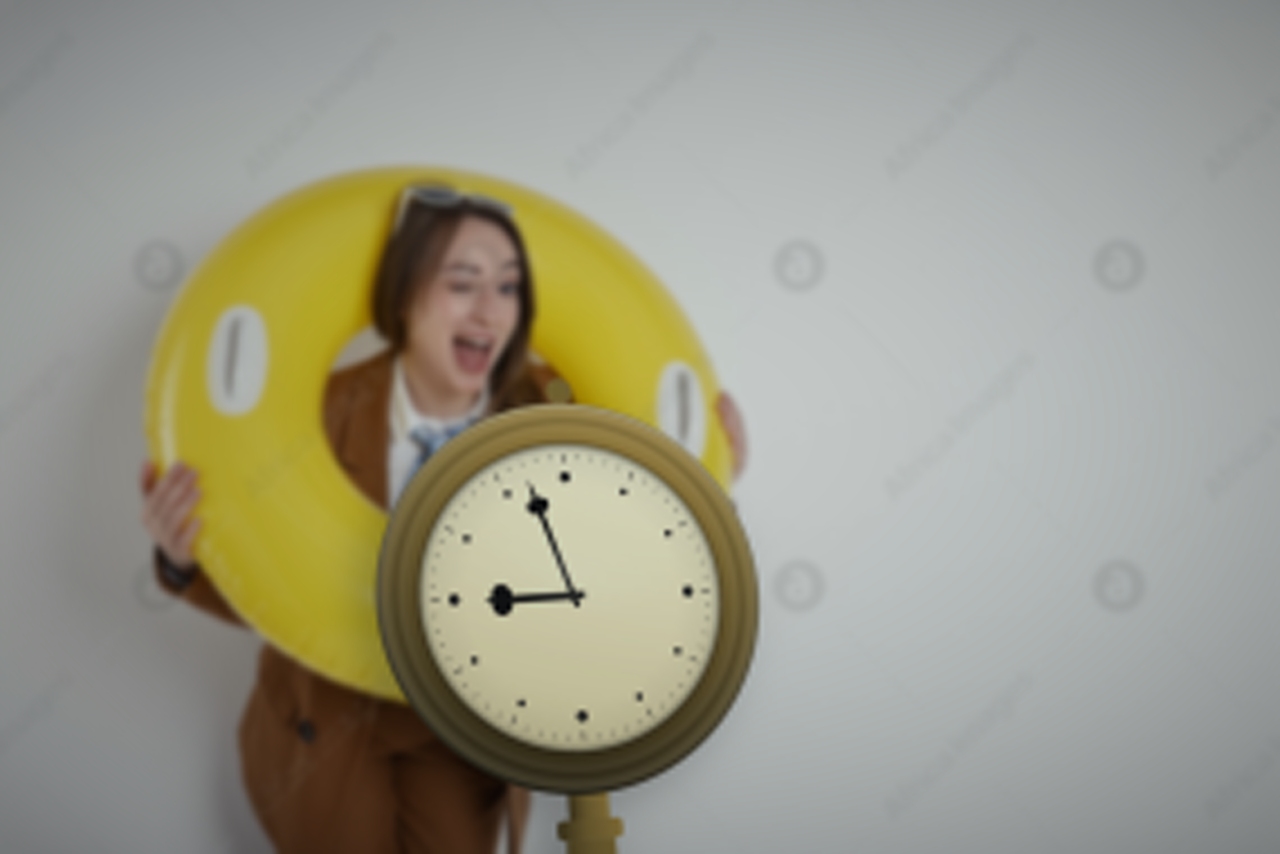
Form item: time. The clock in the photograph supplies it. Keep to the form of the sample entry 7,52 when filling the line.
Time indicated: 8,57
